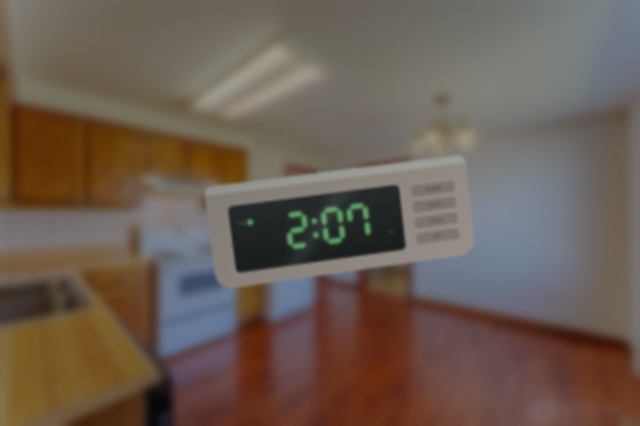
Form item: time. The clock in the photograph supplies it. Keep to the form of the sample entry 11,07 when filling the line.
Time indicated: 2,07
